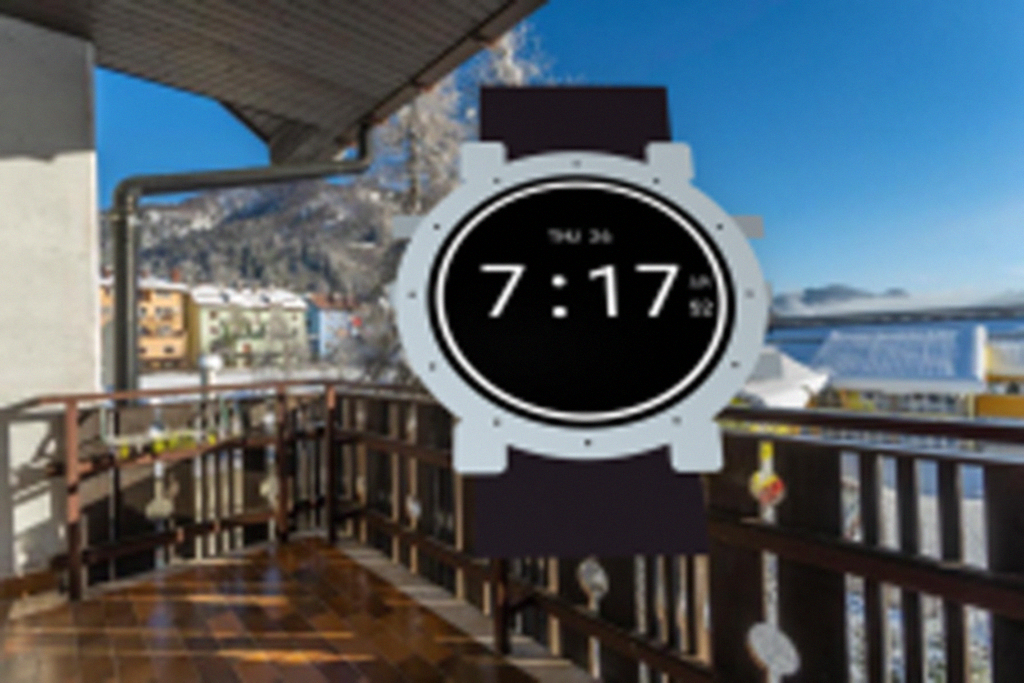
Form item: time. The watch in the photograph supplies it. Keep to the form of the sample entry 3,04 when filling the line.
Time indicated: 7,17
